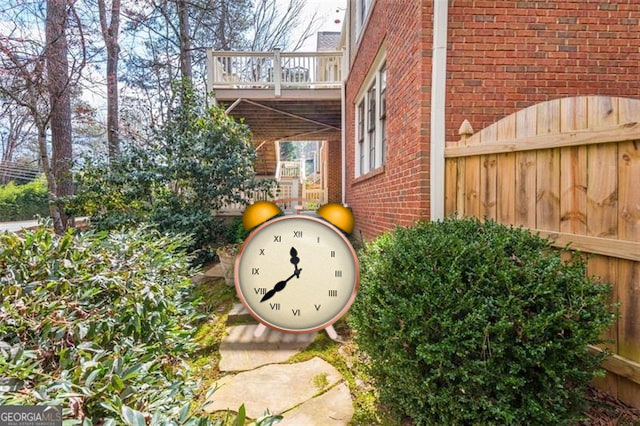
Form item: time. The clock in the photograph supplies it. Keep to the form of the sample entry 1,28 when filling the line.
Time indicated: 11,38
